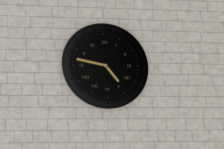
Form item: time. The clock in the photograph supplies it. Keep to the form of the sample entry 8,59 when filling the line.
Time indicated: 4,47
